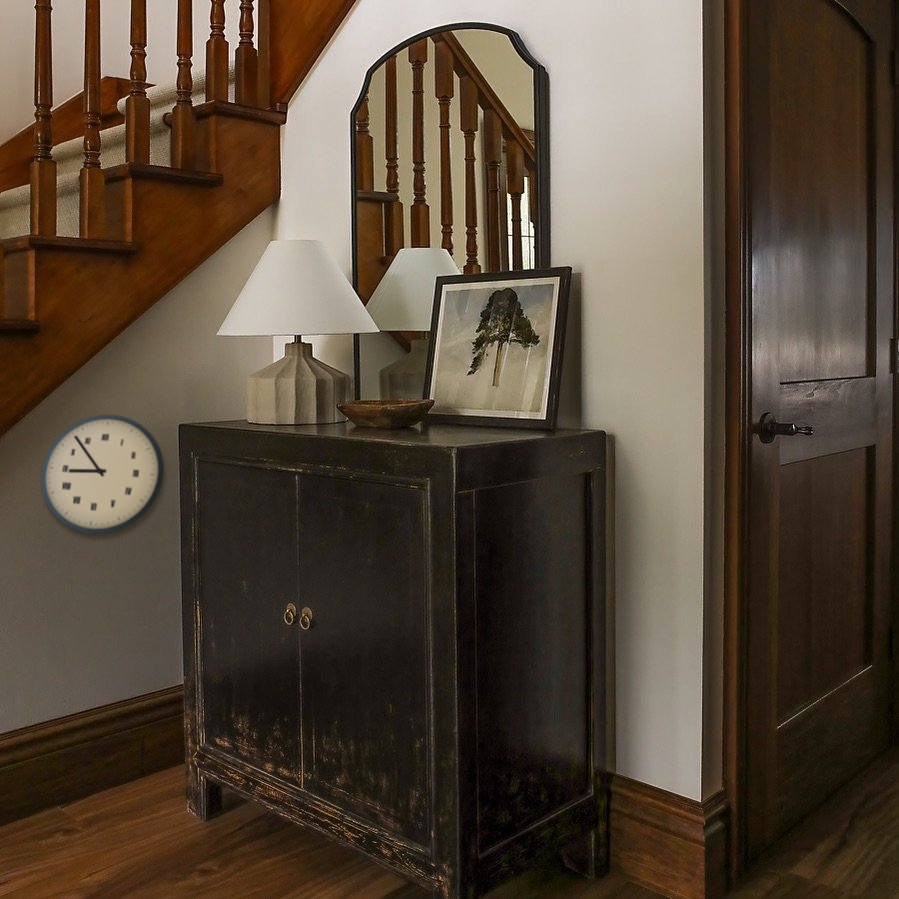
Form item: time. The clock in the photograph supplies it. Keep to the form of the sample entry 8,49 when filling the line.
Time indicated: 8,53
